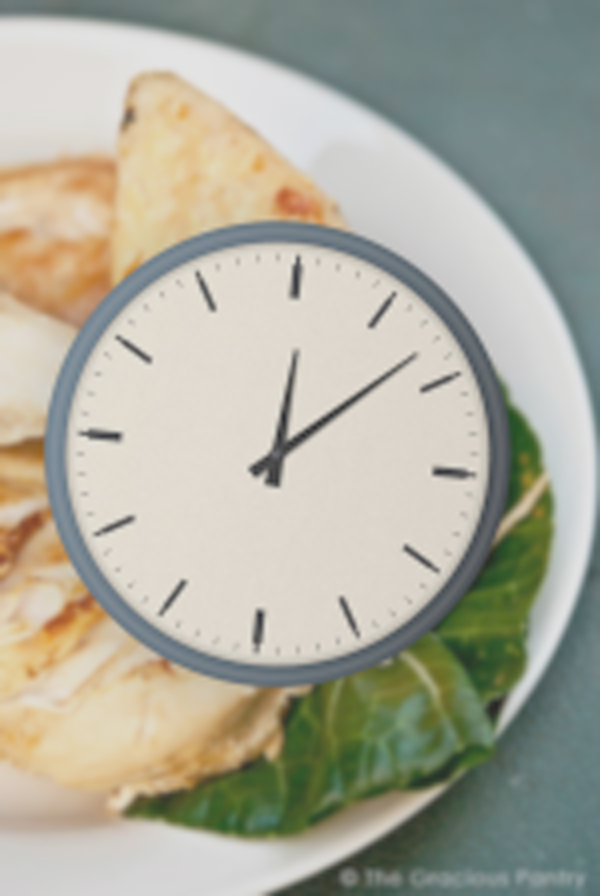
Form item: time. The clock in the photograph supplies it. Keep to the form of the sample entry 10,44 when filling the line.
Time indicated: 12,08
